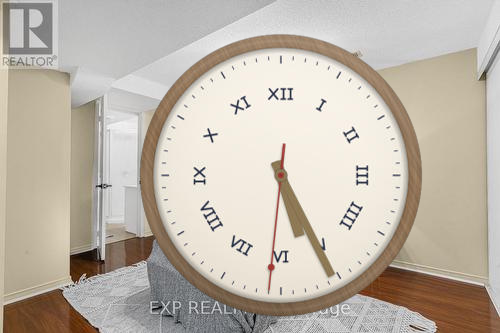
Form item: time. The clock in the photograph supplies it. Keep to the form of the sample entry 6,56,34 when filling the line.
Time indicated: 5,25,31
